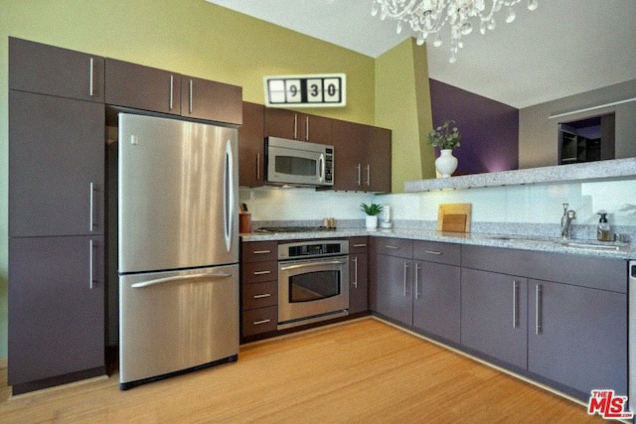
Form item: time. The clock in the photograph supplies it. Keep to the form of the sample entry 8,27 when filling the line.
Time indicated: 9,30
